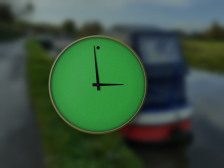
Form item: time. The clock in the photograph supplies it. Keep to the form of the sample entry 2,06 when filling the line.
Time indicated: 2,59
